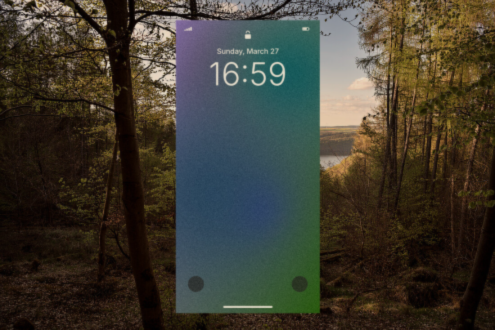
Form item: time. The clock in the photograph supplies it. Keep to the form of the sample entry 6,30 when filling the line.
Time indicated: 16,59
